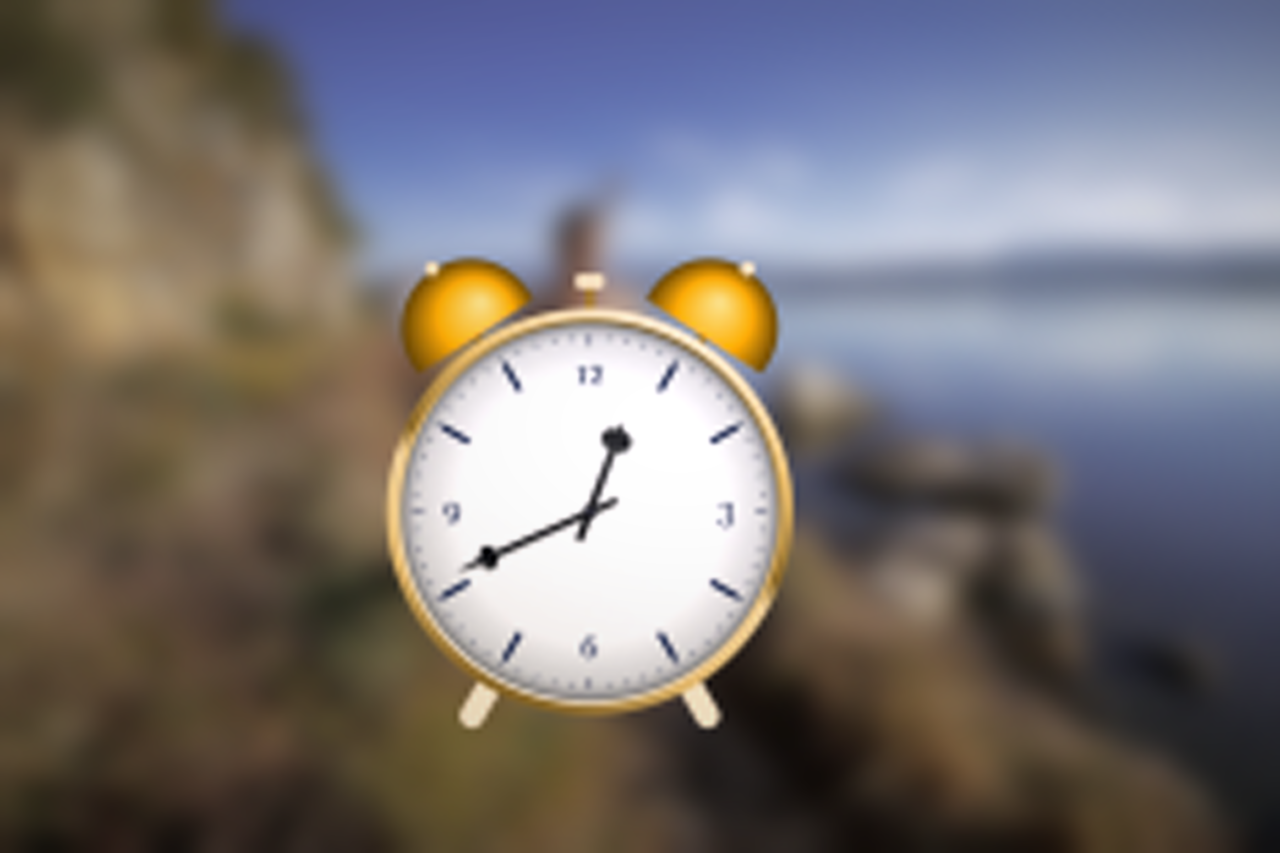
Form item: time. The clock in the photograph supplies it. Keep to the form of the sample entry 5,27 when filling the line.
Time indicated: 12,41
